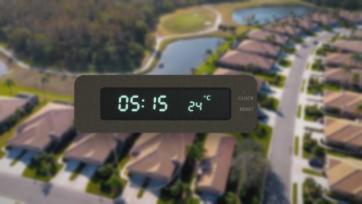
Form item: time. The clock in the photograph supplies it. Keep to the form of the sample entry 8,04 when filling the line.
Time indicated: 5,15
